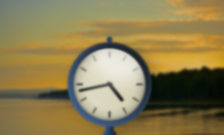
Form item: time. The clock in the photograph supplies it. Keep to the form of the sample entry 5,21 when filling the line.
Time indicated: 4,43
